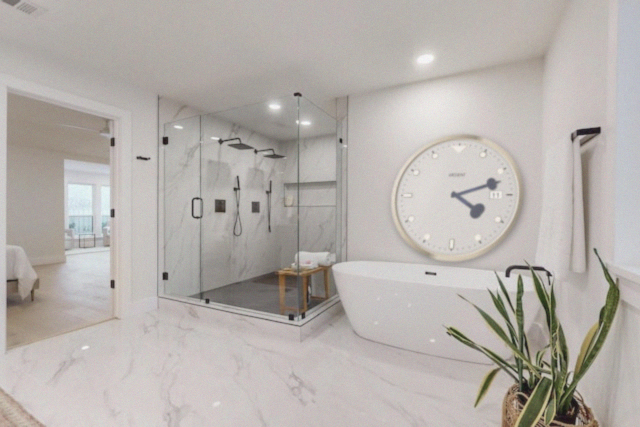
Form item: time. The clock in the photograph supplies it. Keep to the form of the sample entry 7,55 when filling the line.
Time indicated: 4,12
